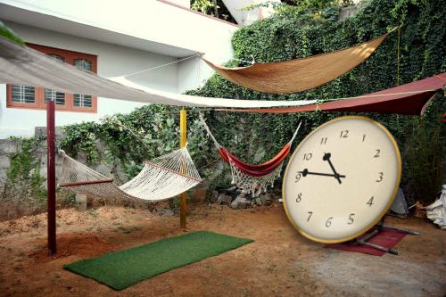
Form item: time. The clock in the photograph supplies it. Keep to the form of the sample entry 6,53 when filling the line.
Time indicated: 10,46
